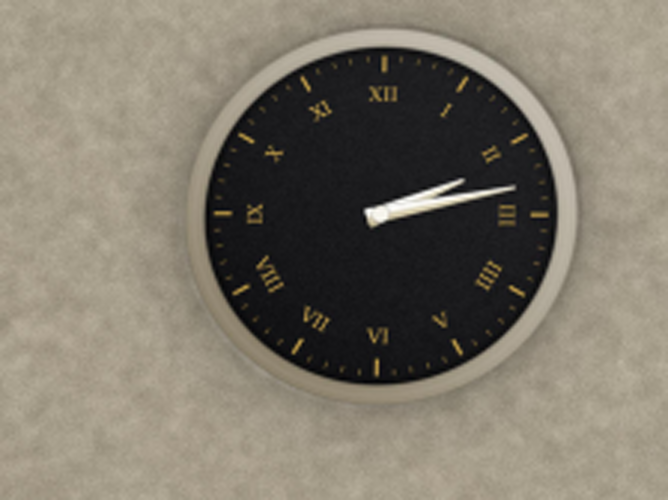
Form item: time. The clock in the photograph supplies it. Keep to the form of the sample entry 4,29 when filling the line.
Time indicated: 2,13
